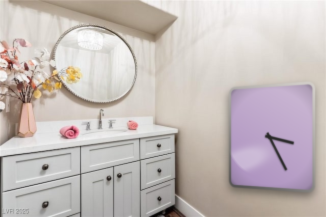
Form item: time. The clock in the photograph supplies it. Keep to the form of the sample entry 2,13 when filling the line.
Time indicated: 3,25
